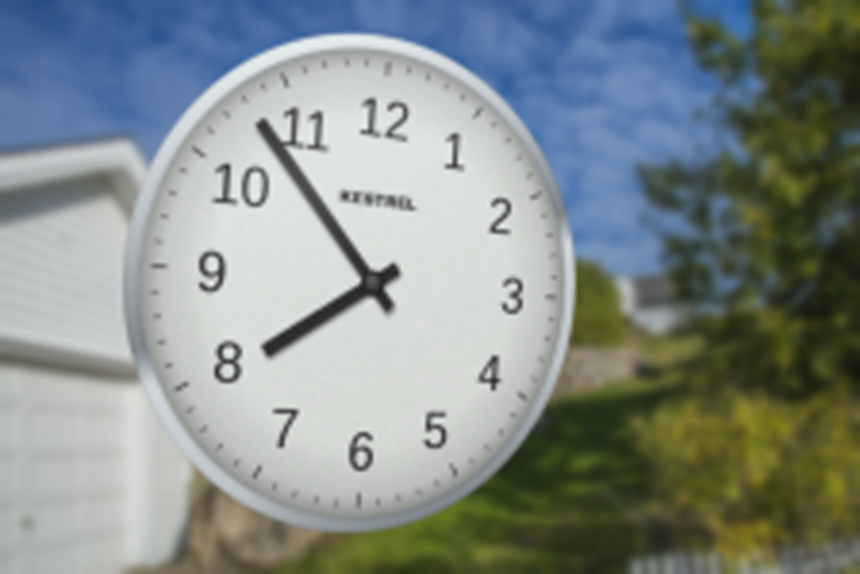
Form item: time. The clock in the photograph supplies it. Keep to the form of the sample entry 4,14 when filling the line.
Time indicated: 7,53
